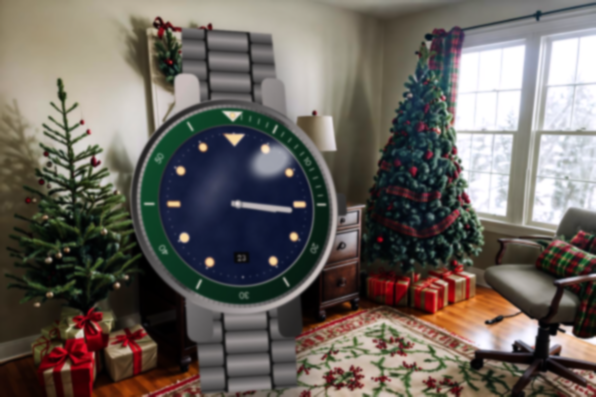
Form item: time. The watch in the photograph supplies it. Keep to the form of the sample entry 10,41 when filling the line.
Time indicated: 3,16
